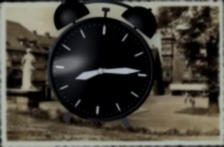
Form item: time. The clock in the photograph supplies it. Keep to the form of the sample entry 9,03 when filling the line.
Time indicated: 8,14
